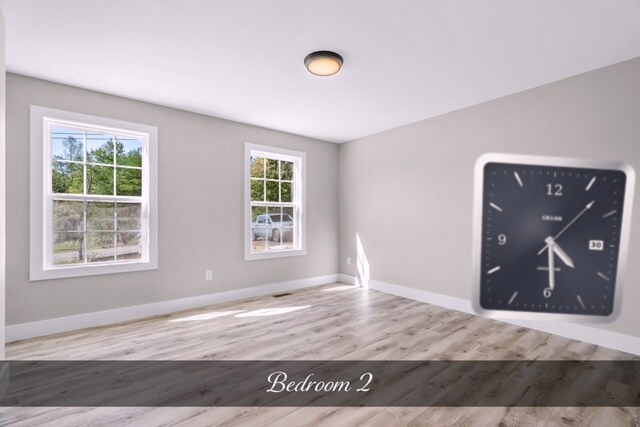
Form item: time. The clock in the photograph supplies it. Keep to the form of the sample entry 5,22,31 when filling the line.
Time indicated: 4,29,07
